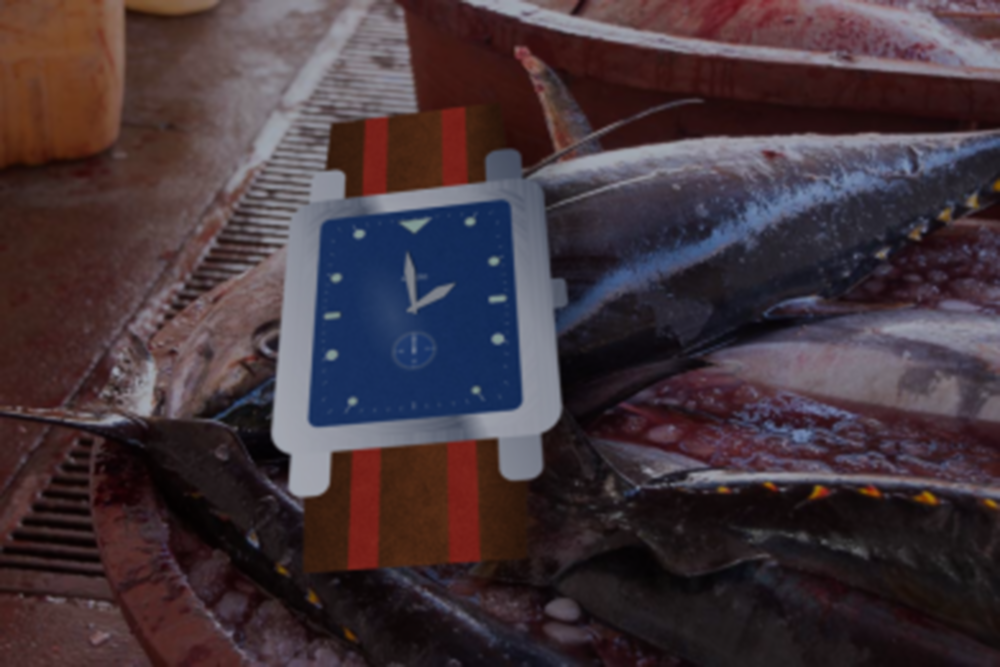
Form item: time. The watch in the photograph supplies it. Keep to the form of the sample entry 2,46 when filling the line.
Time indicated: 1,59
